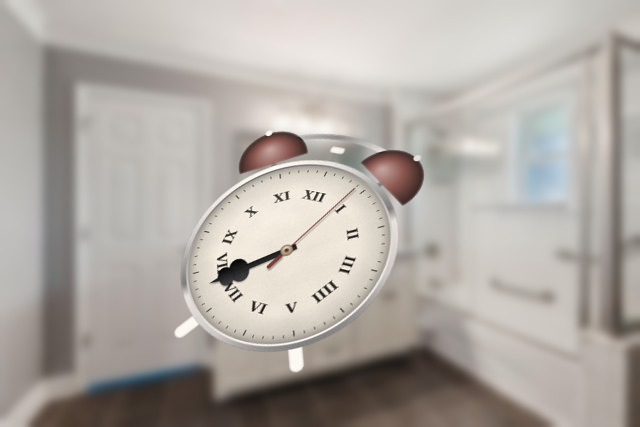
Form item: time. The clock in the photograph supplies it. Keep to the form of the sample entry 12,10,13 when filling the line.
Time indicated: 7,38,04
